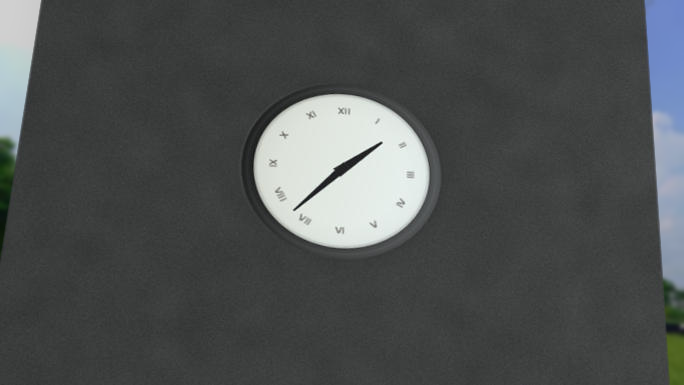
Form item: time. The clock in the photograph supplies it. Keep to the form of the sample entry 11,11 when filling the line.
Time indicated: 1,37
